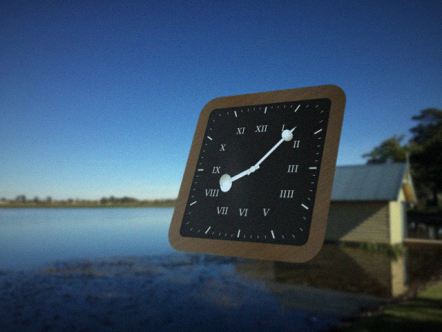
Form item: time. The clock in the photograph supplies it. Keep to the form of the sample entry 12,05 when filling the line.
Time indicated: 8,07
